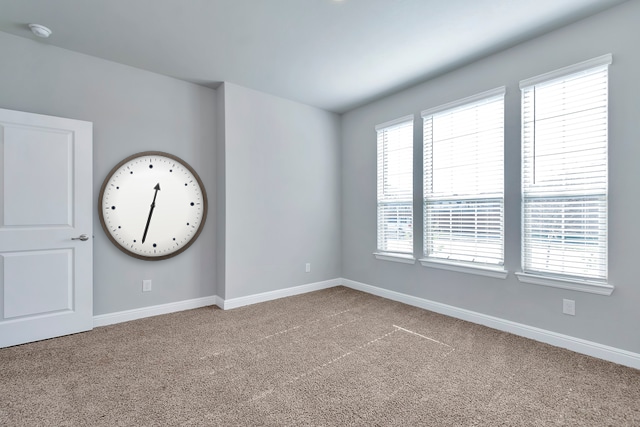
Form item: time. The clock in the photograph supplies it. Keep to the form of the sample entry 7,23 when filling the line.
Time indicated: 12,33
